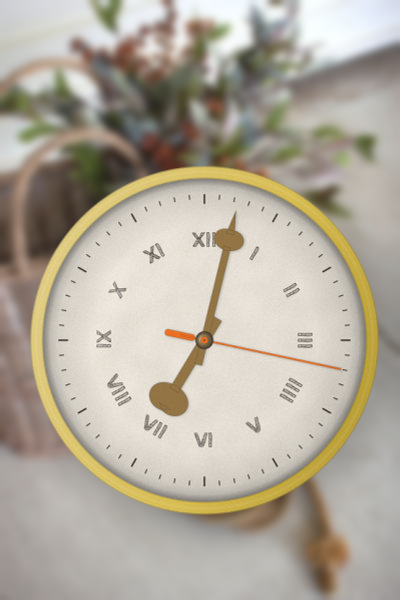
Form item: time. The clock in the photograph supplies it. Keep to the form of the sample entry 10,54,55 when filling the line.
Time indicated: 7,02,17
